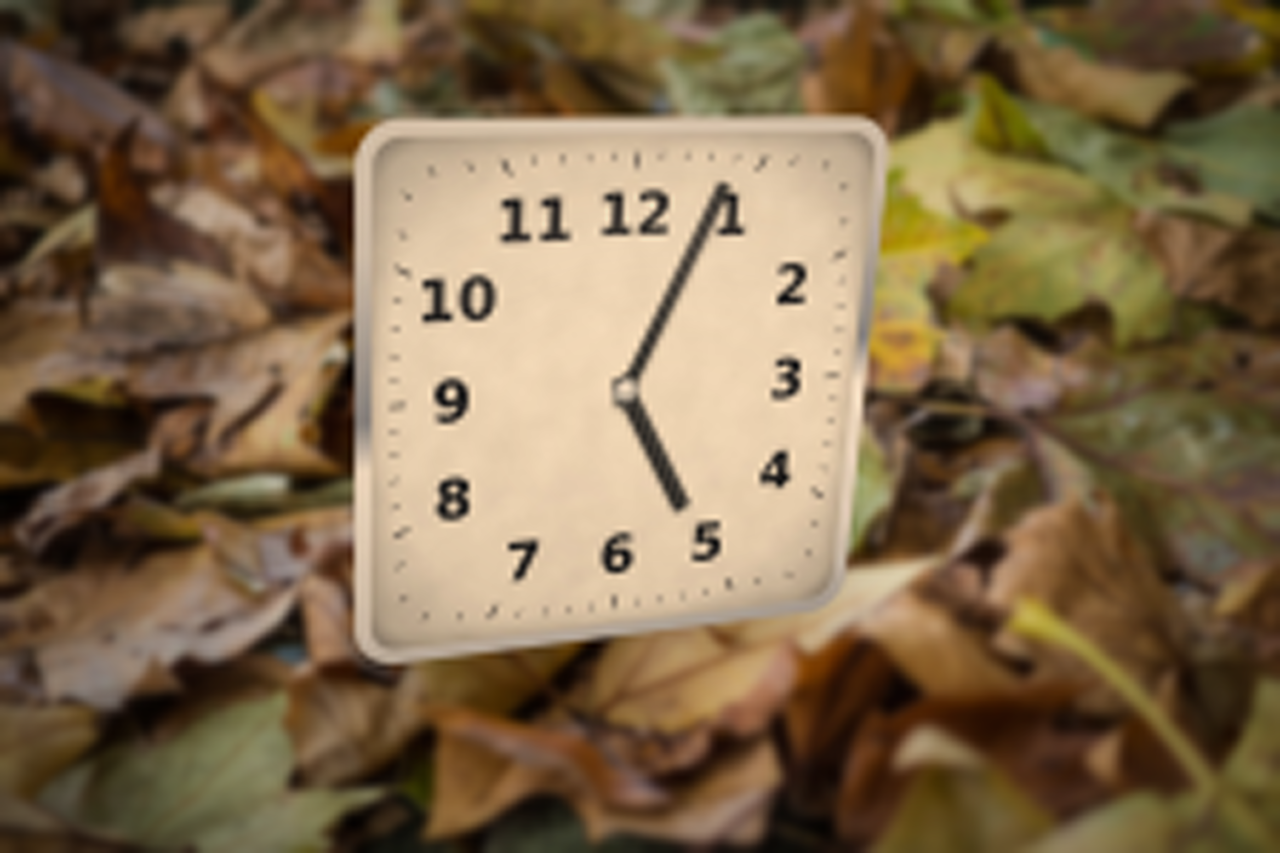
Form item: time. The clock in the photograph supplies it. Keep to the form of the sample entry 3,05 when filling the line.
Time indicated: 5,04
